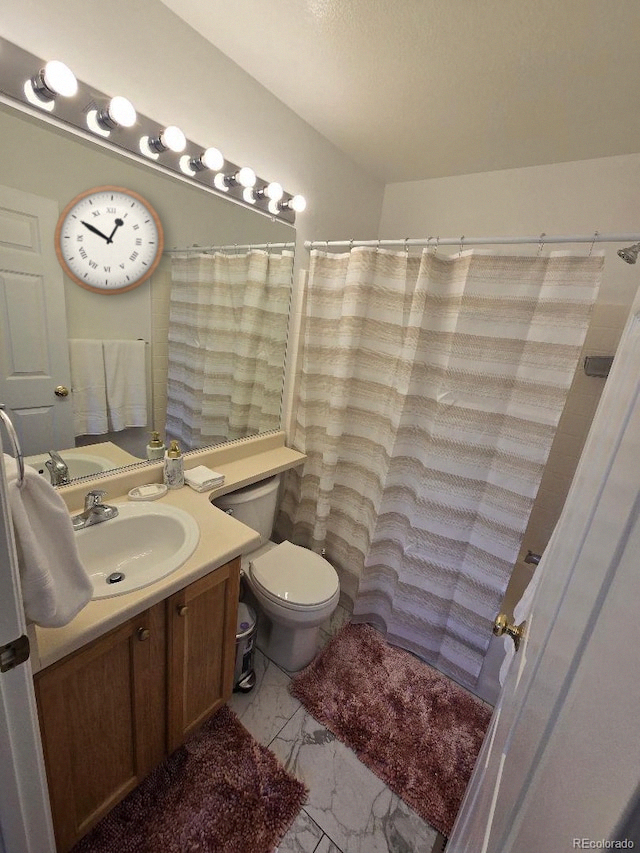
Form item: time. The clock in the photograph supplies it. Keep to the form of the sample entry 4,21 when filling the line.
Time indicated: 12,50
